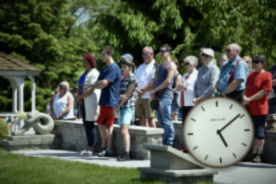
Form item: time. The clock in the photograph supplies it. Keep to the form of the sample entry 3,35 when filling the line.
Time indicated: 5,09
